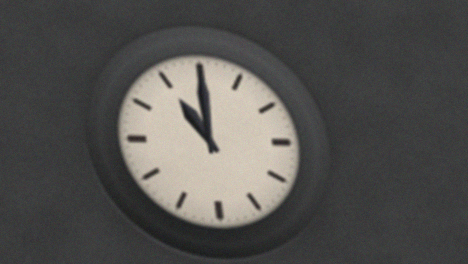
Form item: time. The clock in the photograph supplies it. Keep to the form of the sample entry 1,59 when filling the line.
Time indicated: 11,00
